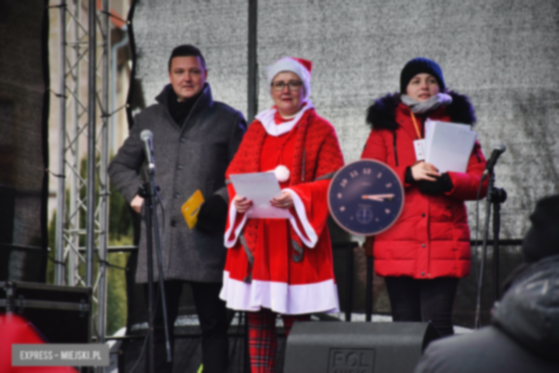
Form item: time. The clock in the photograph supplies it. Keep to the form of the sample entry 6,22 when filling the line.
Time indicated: 3,14
